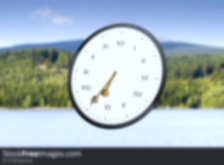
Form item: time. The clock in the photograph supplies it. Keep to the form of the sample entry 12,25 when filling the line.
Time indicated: 6,35
